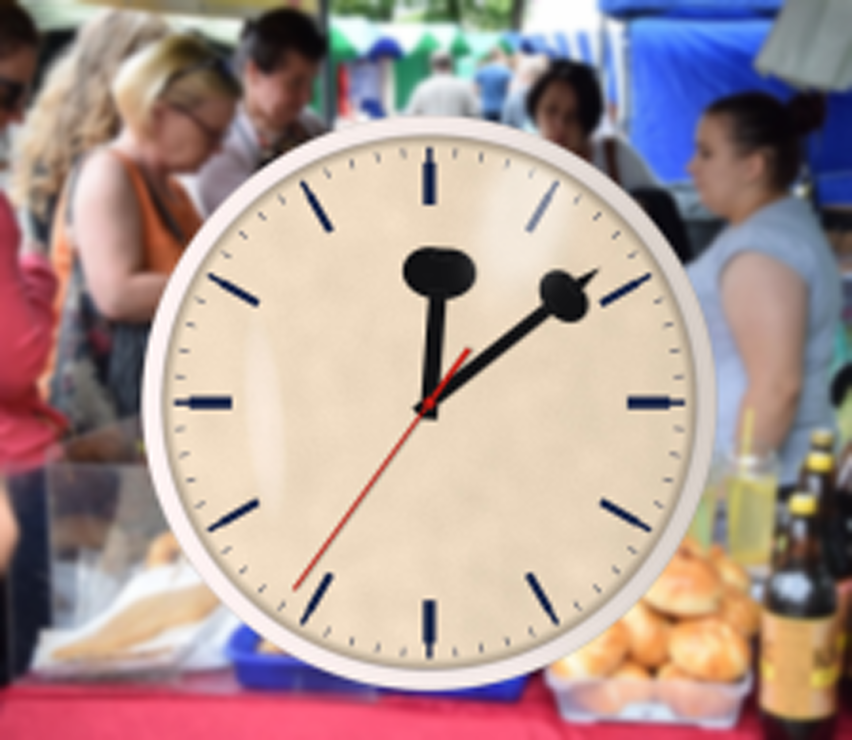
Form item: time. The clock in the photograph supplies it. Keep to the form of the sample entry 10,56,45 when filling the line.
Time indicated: 12,08,36
